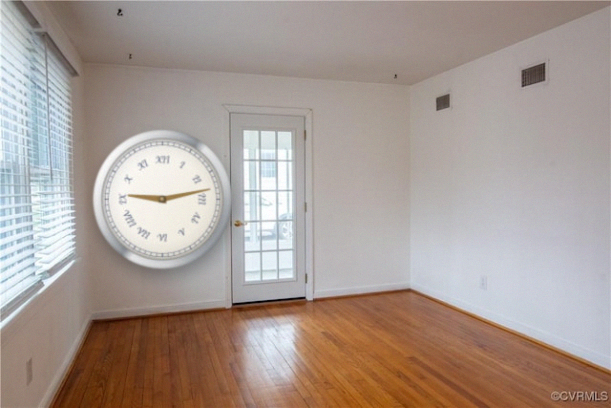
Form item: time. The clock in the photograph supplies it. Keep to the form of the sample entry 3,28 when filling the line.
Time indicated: 9,13
